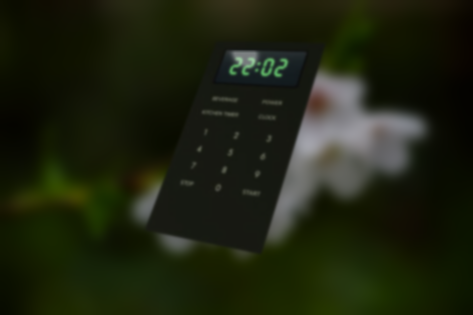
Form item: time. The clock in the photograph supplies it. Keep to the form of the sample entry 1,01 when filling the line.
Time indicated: 22,02
